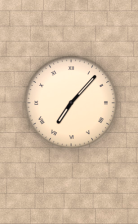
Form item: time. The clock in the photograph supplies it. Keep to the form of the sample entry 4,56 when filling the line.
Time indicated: 7,07
